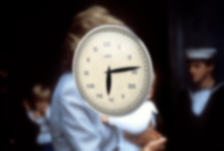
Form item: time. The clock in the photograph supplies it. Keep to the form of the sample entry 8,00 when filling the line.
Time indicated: 6,14
